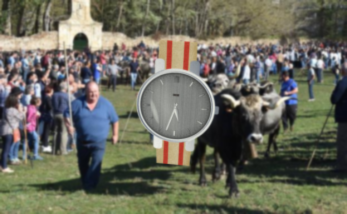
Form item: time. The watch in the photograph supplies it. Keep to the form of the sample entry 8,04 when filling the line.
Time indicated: 5,33
